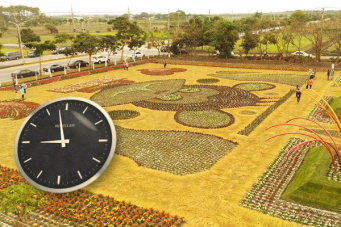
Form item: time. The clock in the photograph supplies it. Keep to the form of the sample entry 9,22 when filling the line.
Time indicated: 8,58
